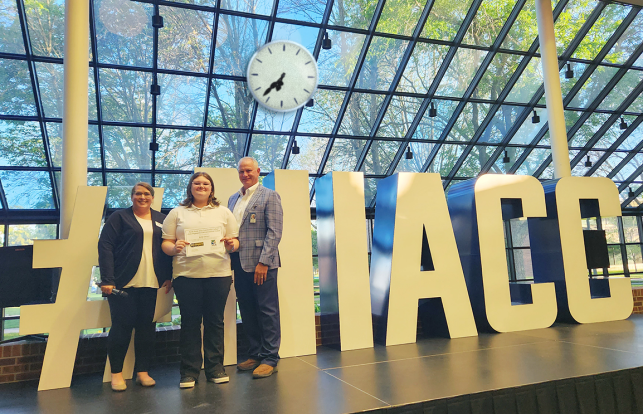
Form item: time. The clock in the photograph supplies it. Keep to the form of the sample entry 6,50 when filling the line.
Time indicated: 6,37
